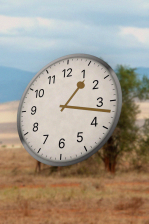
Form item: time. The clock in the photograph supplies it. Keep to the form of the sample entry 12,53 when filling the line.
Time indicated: 1,17
